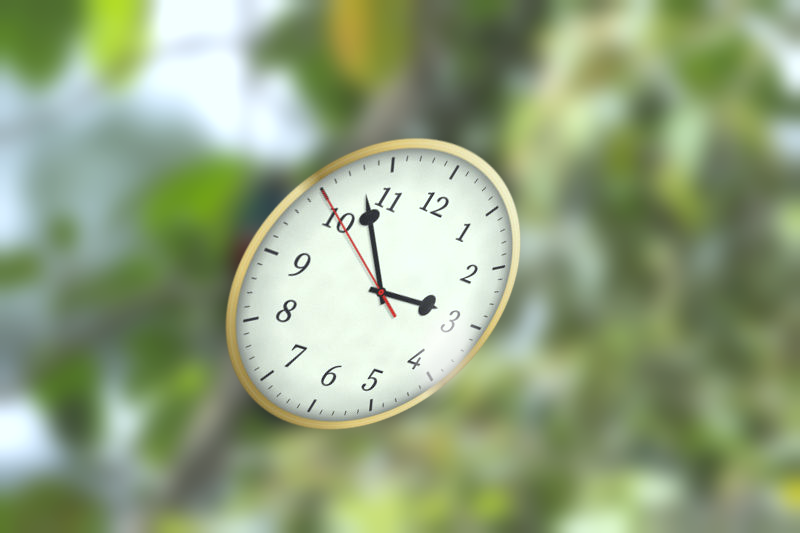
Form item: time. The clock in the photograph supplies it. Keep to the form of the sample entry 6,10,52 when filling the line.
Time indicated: 2,52,50
